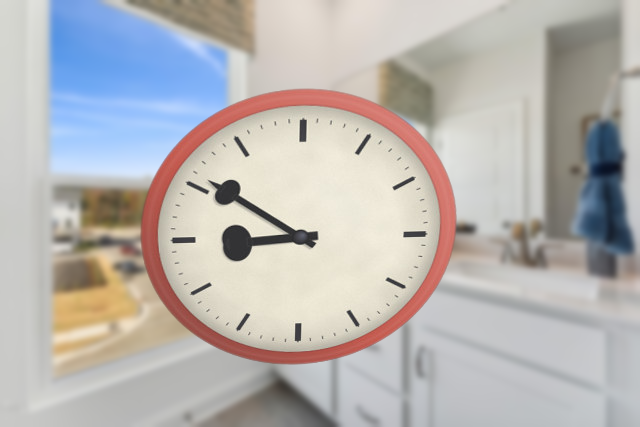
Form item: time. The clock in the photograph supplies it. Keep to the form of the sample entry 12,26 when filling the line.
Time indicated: 8,51
